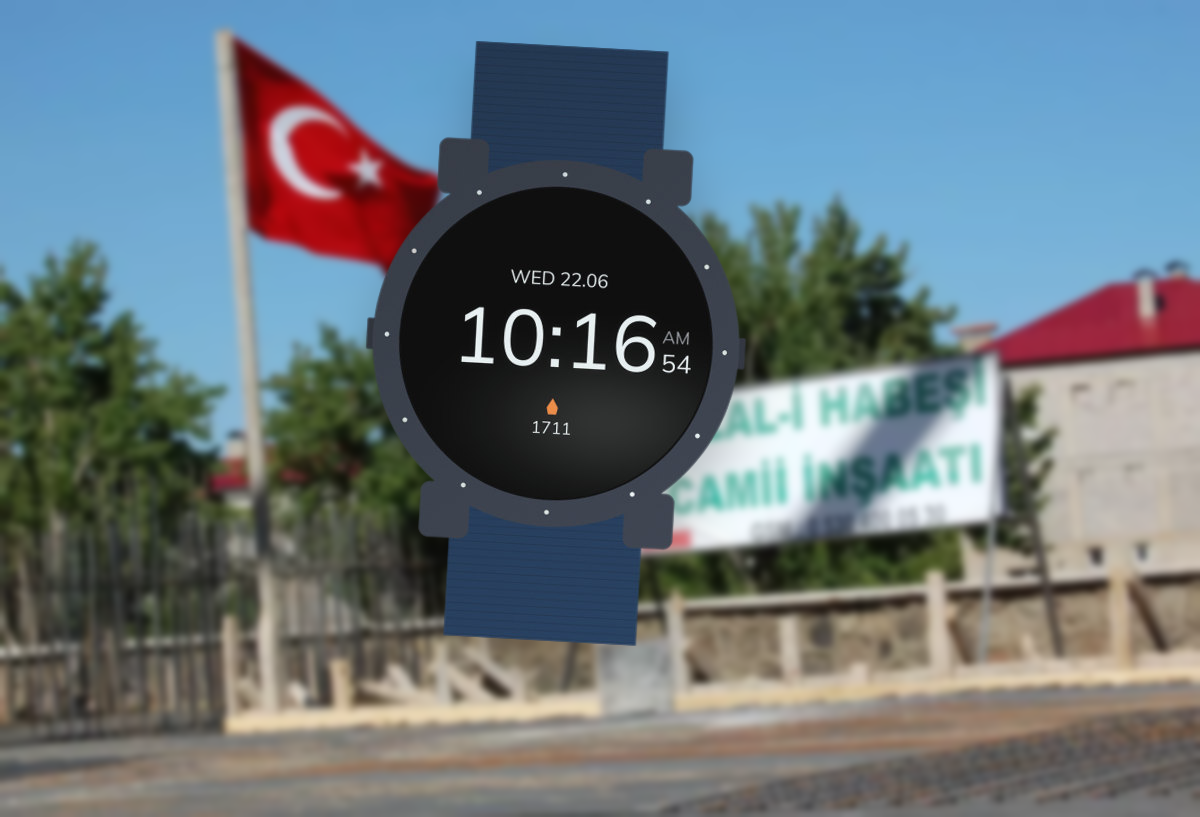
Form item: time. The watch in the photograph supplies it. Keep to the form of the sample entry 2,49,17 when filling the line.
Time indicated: 10,16,54
